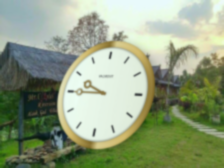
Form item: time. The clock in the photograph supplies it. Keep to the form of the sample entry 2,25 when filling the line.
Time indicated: 9,45
